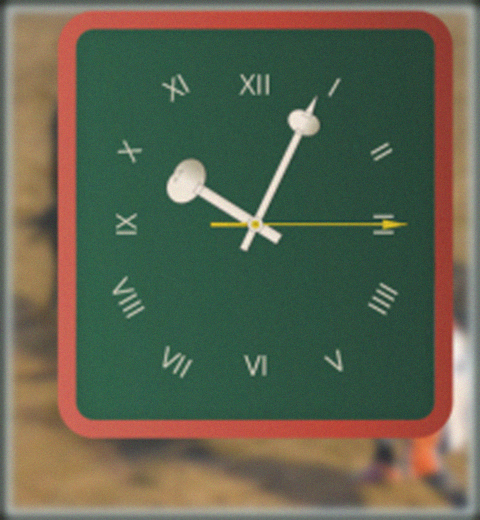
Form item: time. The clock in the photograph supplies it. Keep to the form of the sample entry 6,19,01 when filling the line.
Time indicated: 10,04,15
